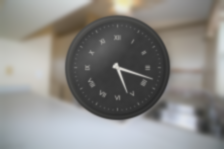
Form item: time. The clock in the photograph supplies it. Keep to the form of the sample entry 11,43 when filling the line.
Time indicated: 5,18
